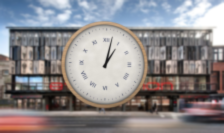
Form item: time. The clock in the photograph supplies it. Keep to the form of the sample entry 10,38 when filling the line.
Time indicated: 1,02
